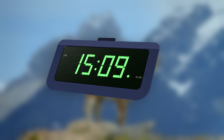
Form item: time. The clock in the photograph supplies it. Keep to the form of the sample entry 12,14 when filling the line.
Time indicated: 15,09
